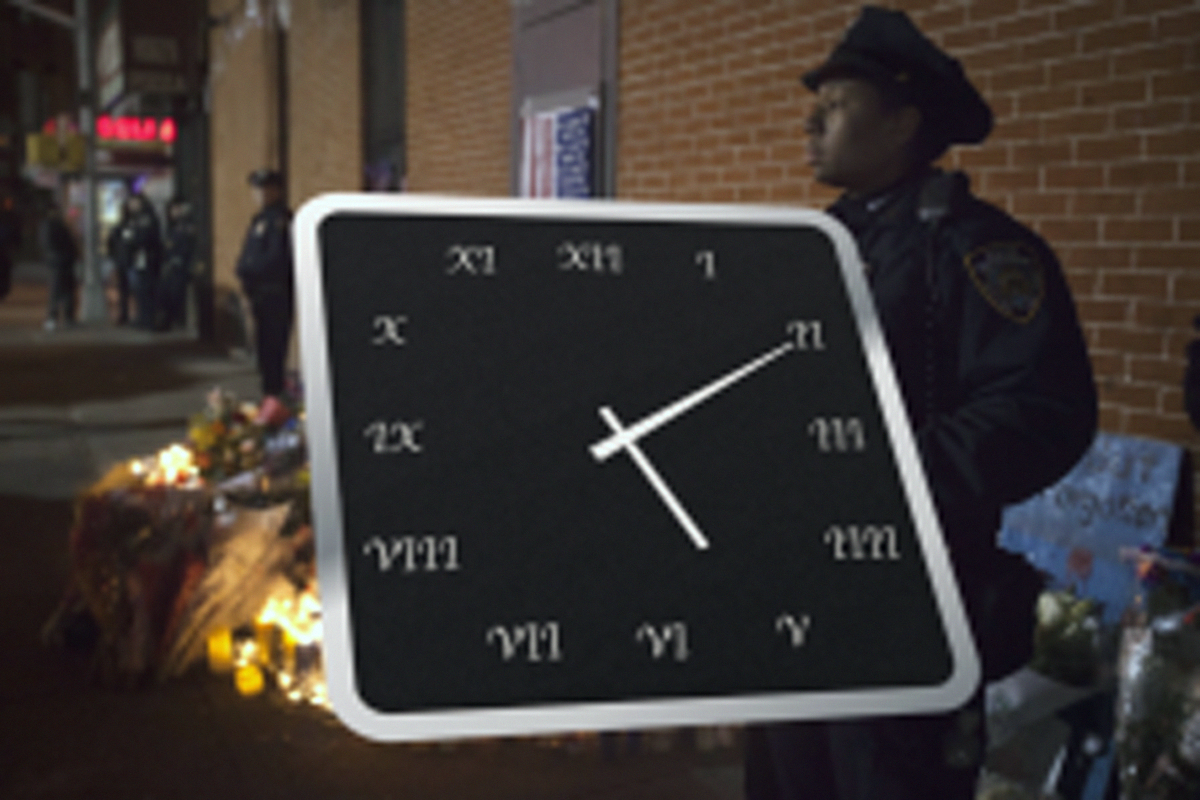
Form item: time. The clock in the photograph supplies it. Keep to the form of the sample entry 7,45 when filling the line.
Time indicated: 5,10
